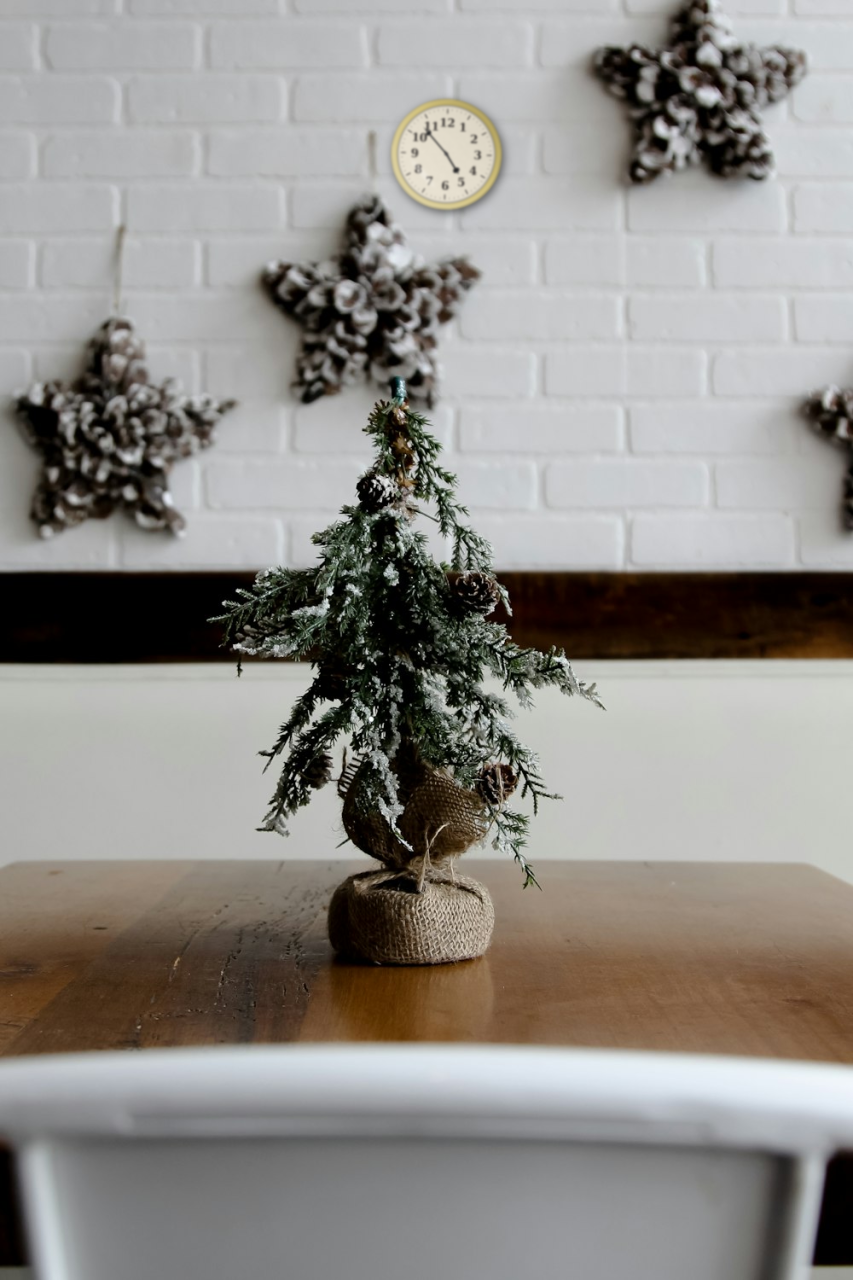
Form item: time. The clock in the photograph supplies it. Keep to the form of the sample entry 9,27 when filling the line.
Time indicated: 4,53
